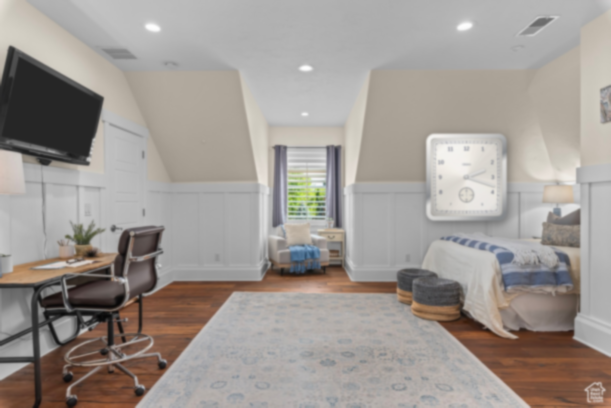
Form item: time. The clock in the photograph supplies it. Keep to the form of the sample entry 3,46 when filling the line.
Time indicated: 2,18
